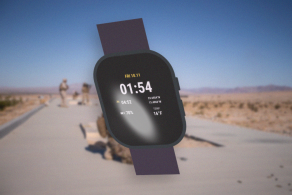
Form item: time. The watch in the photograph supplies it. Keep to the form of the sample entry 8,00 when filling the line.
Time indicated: 1,54
